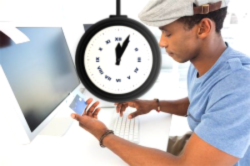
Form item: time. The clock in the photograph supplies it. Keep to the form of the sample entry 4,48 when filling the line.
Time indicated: 12,04
